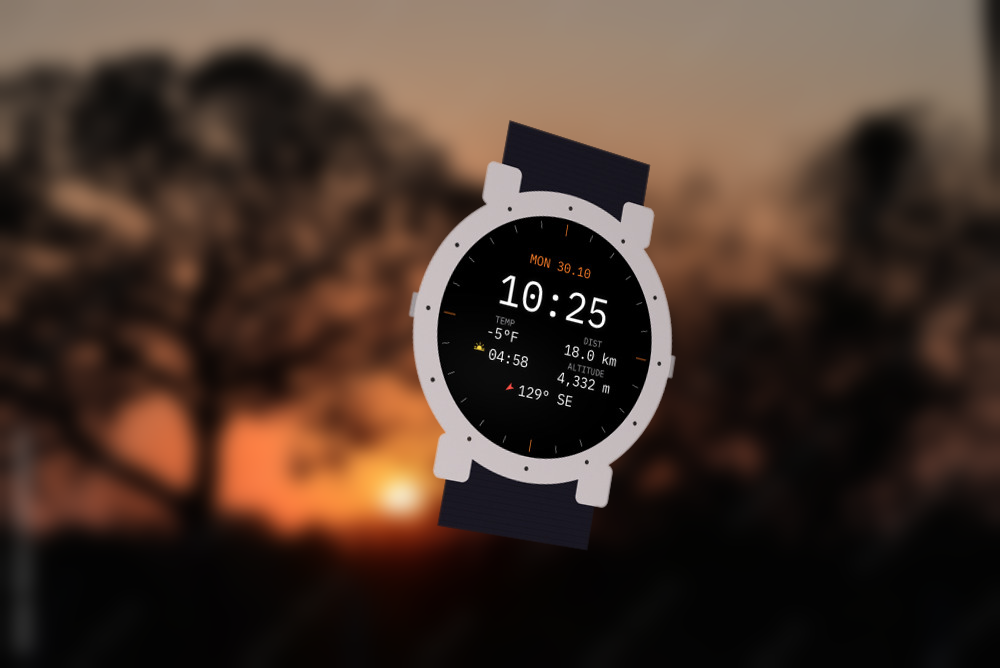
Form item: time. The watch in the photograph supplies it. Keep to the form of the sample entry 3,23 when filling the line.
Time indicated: 10,25
